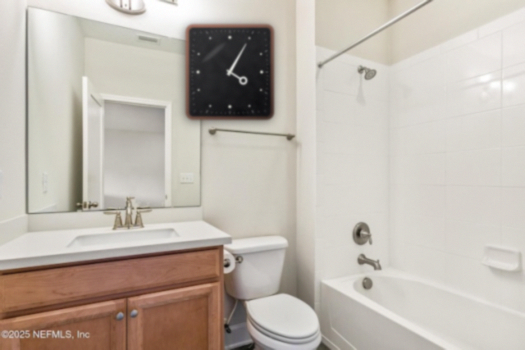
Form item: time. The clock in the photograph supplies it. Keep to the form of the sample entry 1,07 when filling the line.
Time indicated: 4,05
